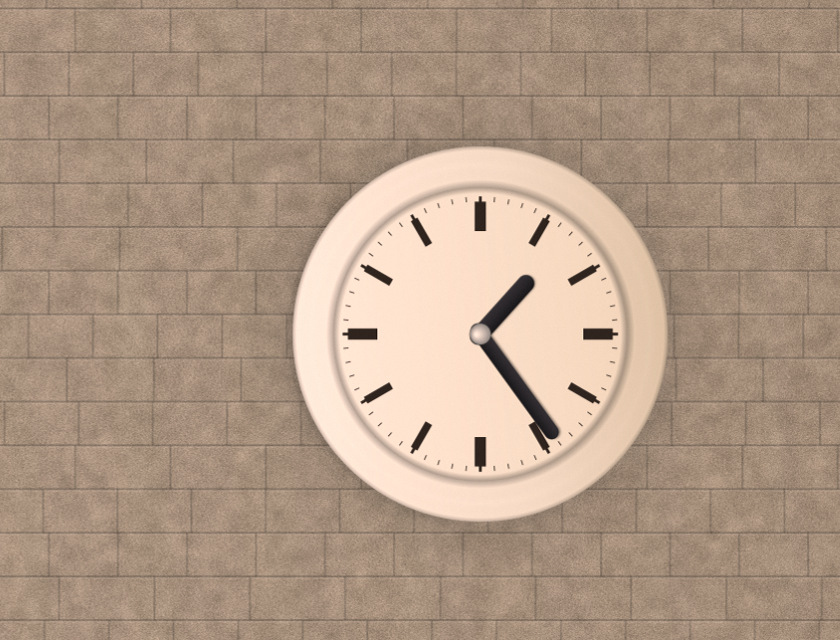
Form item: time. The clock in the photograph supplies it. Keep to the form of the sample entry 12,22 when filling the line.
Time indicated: 1,24
